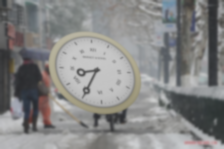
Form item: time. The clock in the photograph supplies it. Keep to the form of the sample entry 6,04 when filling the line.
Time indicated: 8,35
